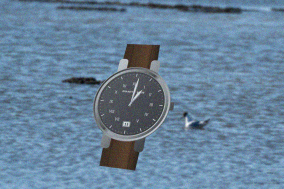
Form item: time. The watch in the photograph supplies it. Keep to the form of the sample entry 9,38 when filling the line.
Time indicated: 1,01
